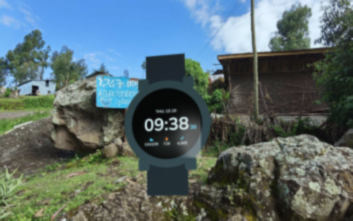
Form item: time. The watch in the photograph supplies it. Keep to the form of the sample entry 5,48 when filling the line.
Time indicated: 9,38
